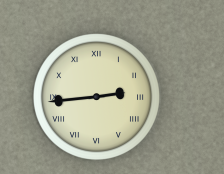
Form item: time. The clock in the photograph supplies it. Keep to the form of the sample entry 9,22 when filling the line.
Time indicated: 2,44
